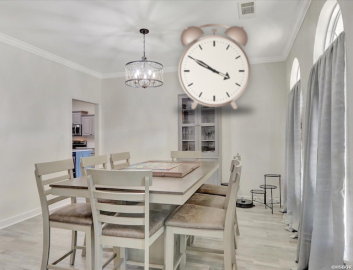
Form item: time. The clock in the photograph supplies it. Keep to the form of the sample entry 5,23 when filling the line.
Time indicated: 3,50
